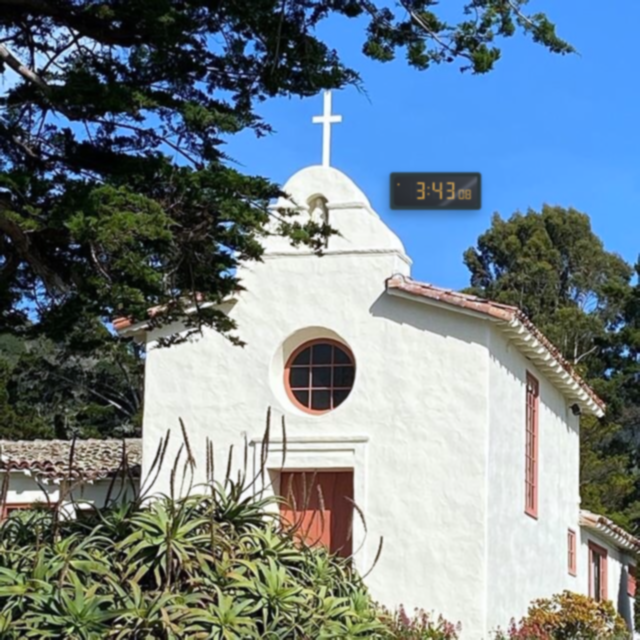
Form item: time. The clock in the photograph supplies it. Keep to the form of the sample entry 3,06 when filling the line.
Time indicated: 3,43
